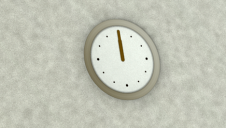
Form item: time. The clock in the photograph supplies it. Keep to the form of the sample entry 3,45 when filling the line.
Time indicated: 12,00
